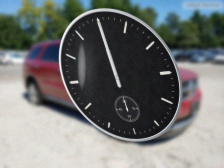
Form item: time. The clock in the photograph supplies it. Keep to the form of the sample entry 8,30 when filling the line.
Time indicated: 12,00
